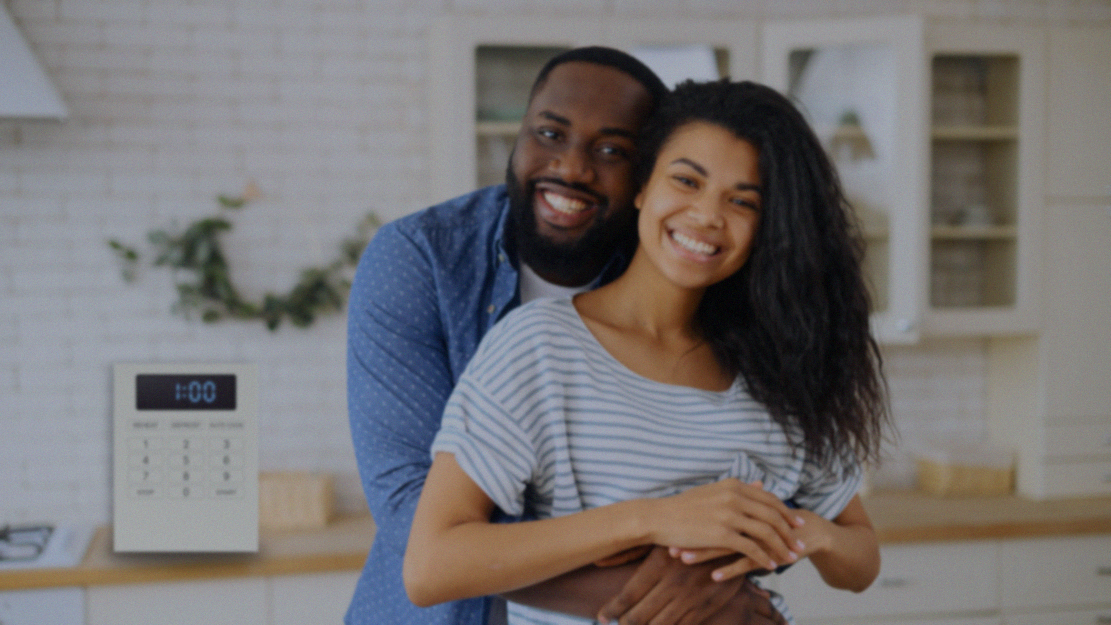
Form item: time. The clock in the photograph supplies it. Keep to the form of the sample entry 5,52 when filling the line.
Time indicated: 1,00
